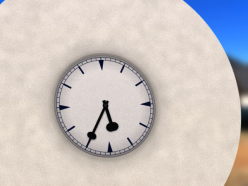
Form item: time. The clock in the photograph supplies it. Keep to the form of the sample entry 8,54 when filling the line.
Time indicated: 5,35
